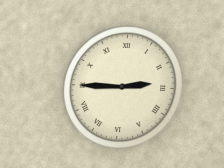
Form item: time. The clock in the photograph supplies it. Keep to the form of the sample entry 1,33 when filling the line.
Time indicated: 2,45
